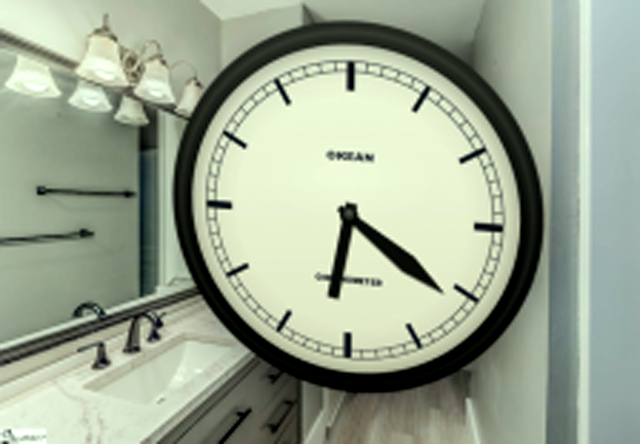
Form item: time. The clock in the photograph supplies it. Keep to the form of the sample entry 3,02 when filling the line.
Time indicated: 6,21
